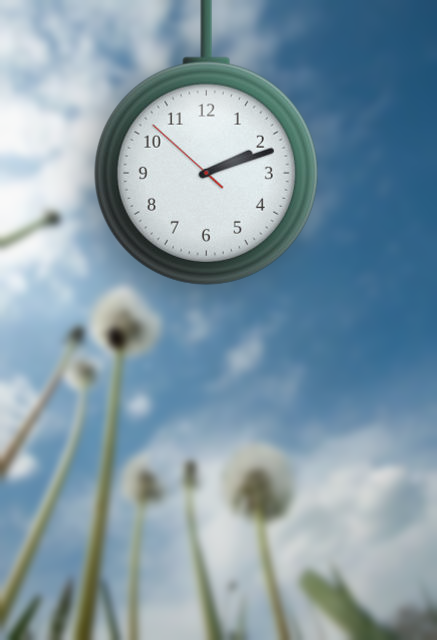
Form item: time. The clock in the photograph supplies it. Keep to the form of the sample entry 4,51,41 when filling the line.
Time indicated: 2,11,52
